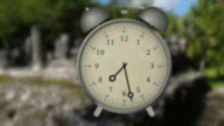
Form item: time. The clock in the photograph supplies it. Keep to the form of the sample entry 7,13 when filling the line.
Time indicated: 7,28
